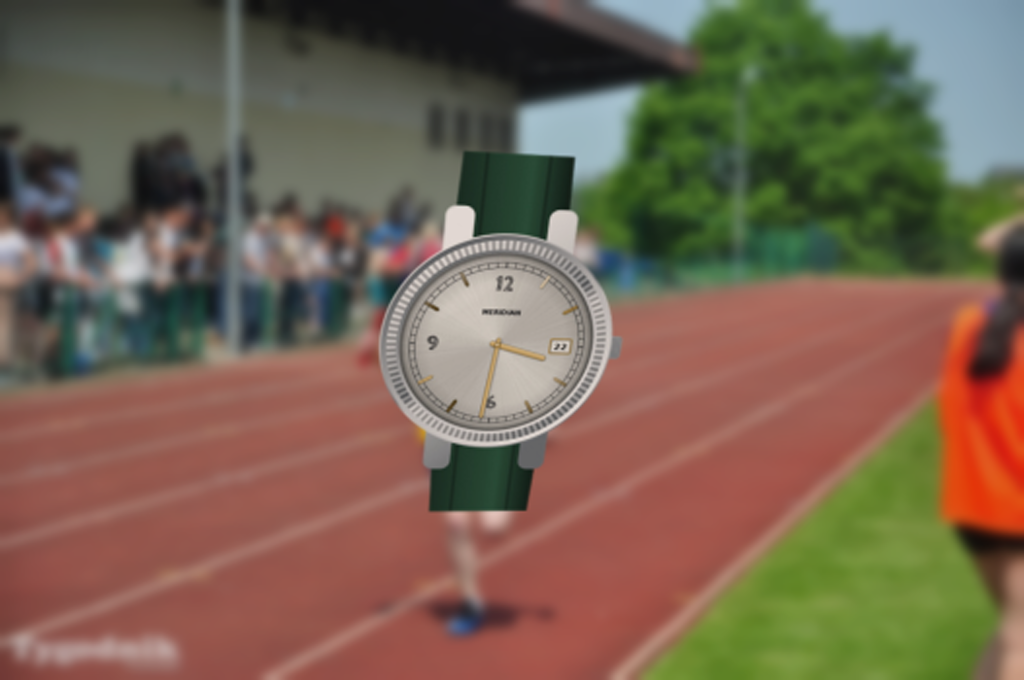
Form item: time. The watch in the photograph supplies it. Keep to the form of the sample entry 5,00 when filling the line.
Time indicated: 3,31
